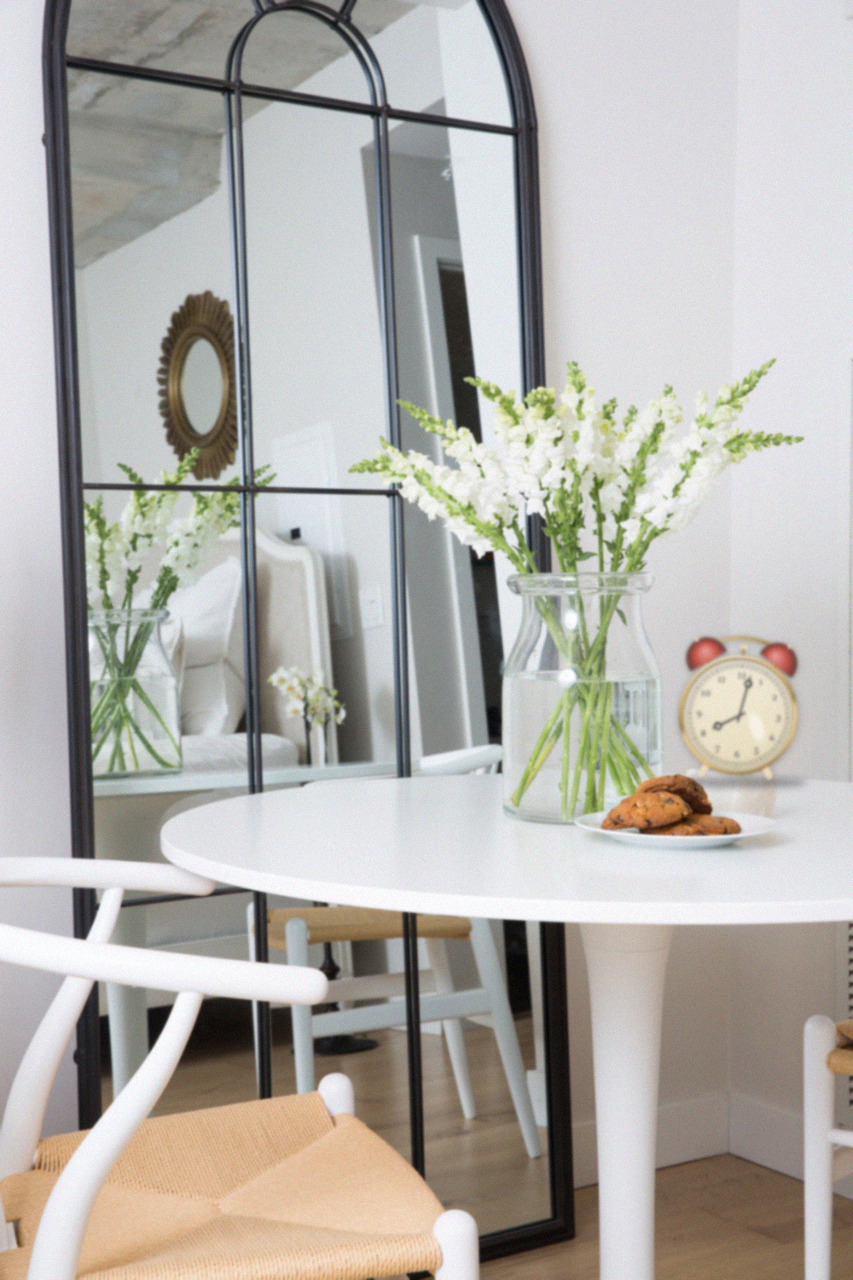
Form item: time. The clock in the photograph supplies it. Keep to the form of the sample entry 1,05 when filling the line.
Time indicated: 8,02
